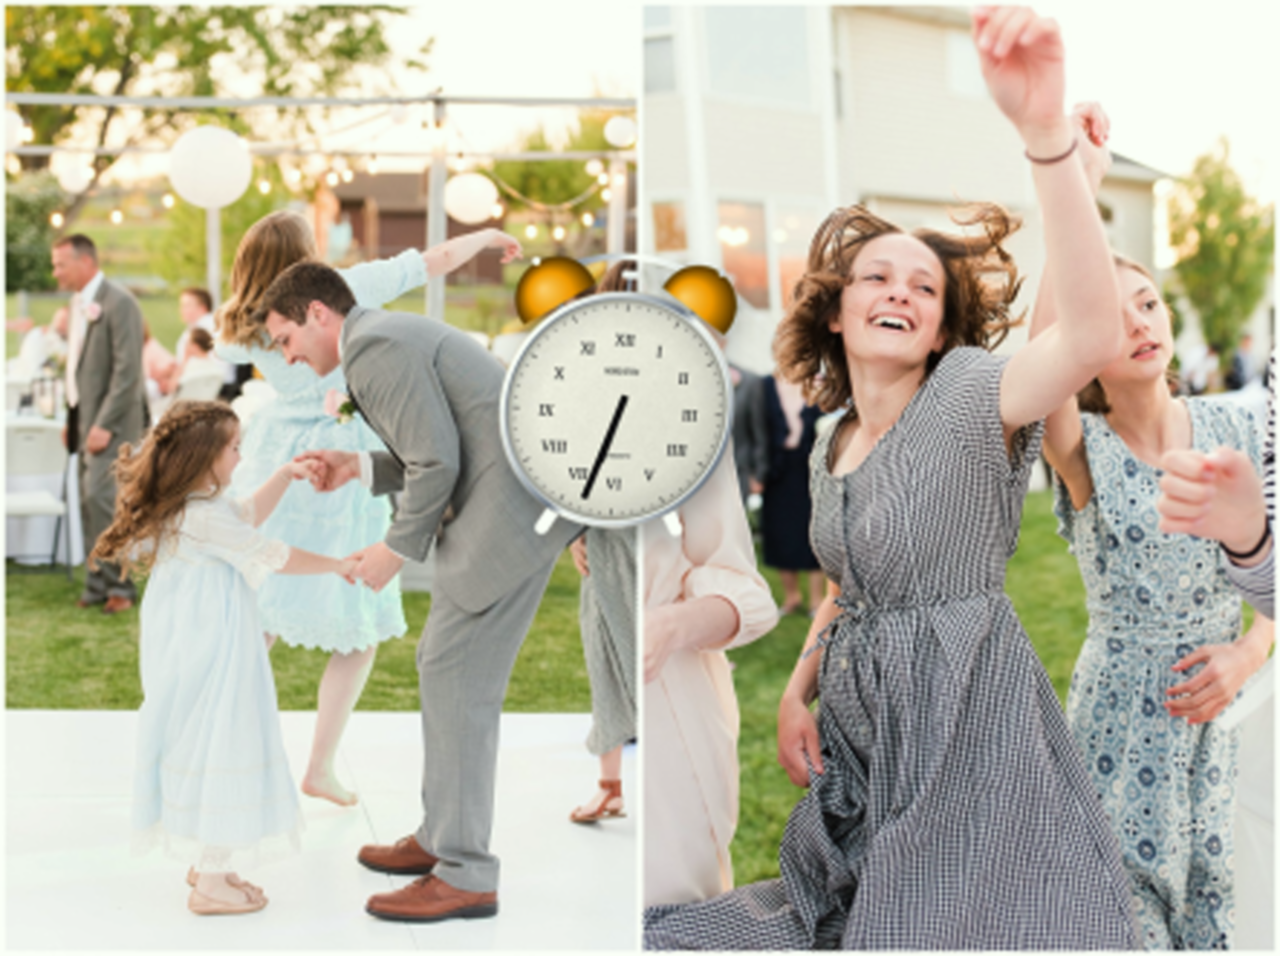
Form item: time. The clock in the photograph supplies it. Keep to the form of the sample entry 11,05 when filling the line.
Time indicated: 6,33
